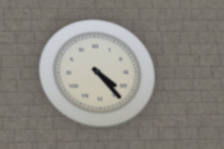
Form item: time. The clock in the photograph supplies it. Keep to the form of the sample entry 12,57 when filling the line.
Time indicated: 4,24
